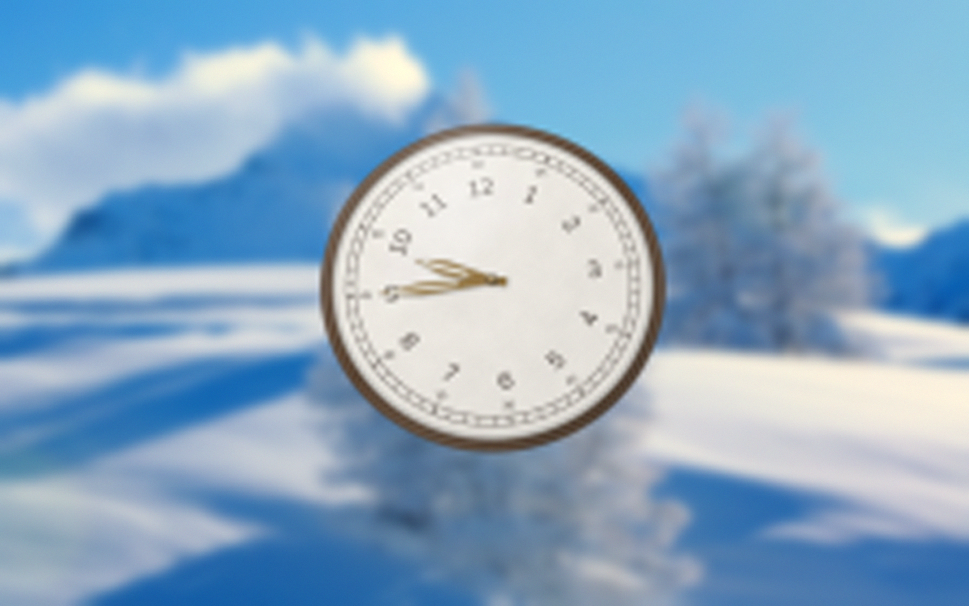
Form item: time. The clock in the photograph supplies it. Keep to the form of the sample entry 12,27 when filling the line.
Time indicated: 9,45
